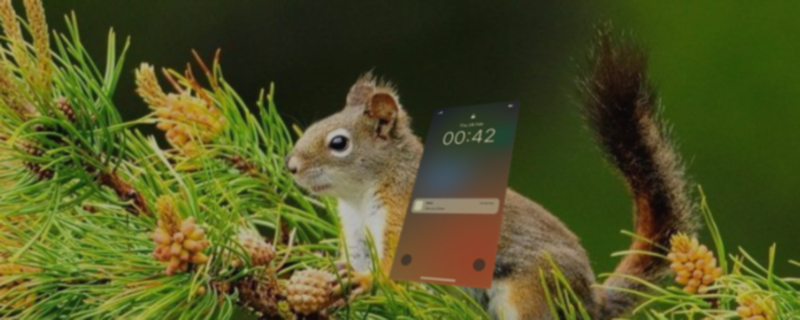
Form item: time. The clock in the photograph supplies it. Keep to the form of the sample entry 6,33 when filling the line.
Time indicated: 0,42
